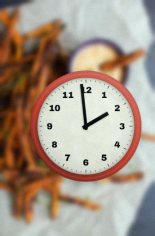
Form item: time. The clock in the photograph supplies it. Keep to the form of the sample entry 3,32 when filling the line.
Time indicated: 1,59
